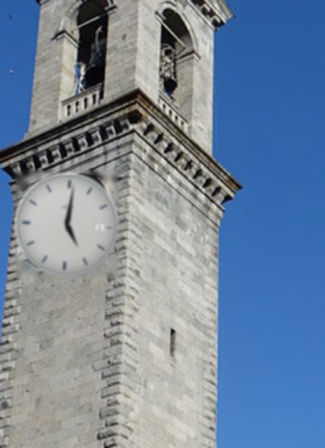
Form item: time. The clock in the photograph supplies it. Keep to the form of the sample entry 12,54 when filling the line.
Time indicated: 5,01
